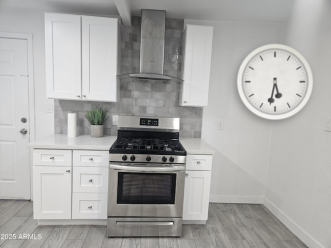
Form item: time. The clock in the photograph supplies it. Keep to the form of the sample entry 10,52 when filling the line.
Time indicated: 5,32
